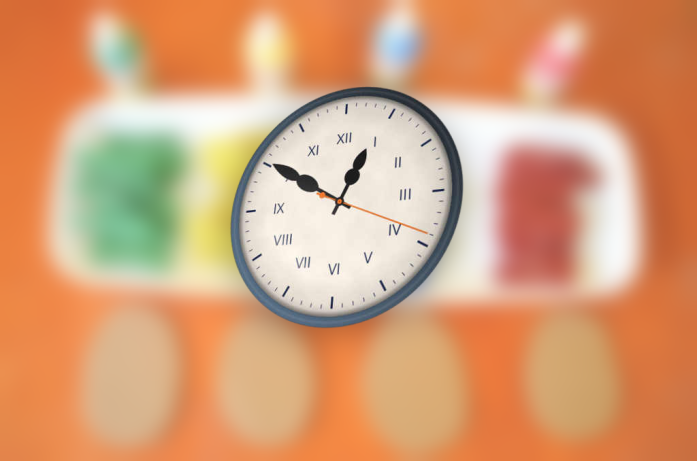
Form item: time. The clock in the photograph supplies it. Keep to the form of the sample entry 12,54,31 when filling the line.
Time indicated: 12,50,19
